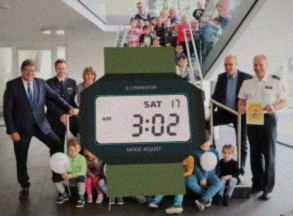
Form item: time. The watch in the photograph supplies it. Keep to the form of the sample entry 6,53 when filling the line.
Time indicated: 3,02
